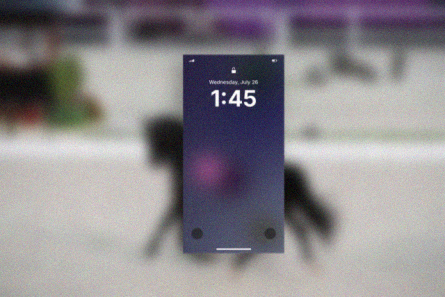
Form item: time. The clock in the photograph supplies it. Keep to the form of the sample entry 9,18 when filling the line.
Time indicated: 1,45
